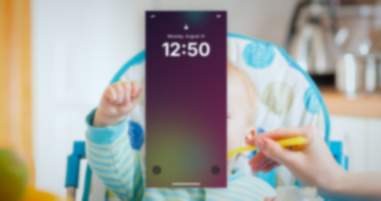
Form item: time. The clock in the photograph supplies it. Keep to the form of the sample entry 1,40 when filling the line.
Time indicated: 12,50
